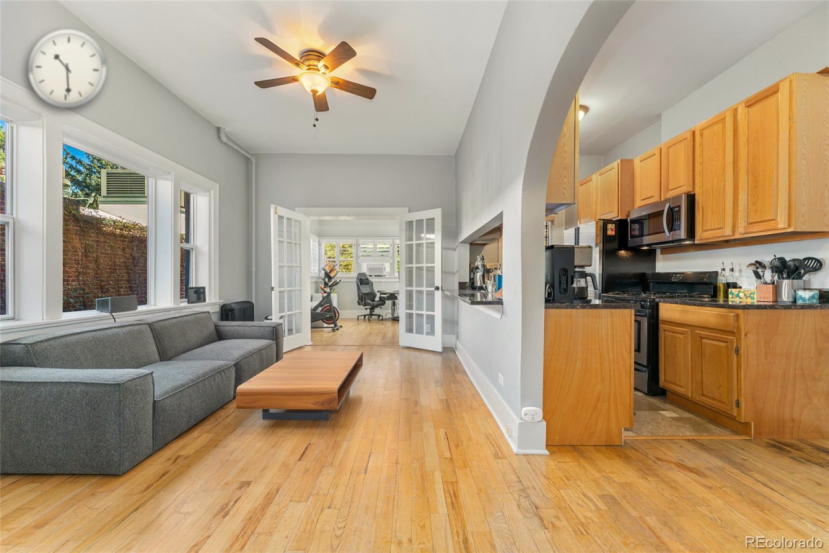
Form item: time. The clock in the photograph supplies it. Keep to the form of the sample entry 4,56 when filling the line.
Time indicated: 10,29
